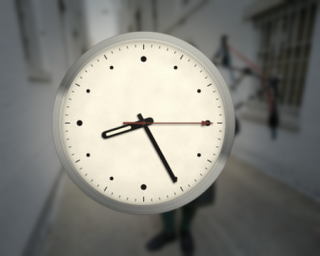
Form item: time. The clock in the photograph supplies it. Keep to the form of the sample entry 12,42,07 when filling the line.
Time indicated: 8,25,15
